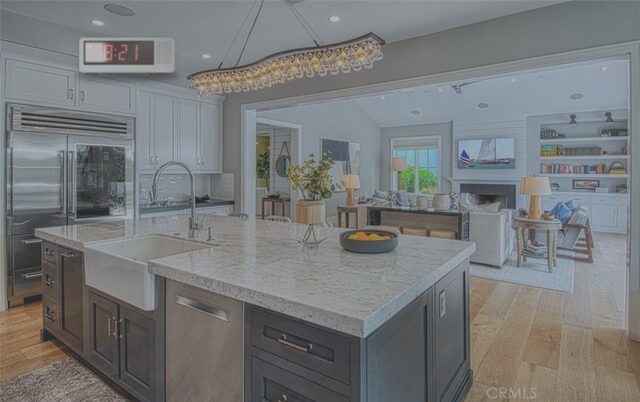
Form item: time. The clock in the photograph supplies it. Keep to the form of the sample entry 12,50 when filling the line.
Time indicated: 8,21
